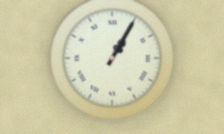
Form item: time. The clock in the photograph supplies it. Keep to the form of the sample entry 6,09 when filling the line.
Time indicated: 1,05
